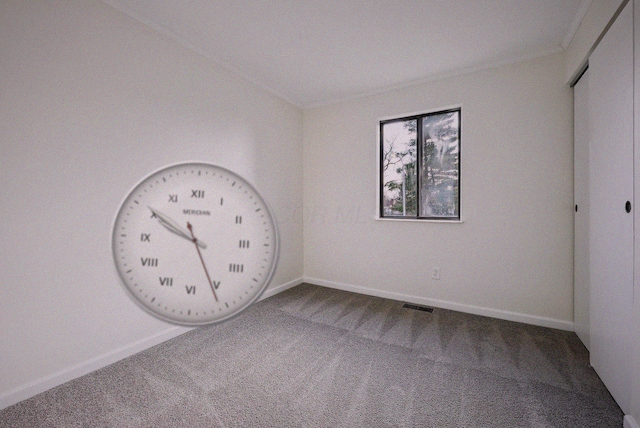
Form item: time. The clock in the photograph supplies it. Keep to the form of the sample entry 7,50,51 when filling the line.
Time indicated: 9,50,26
